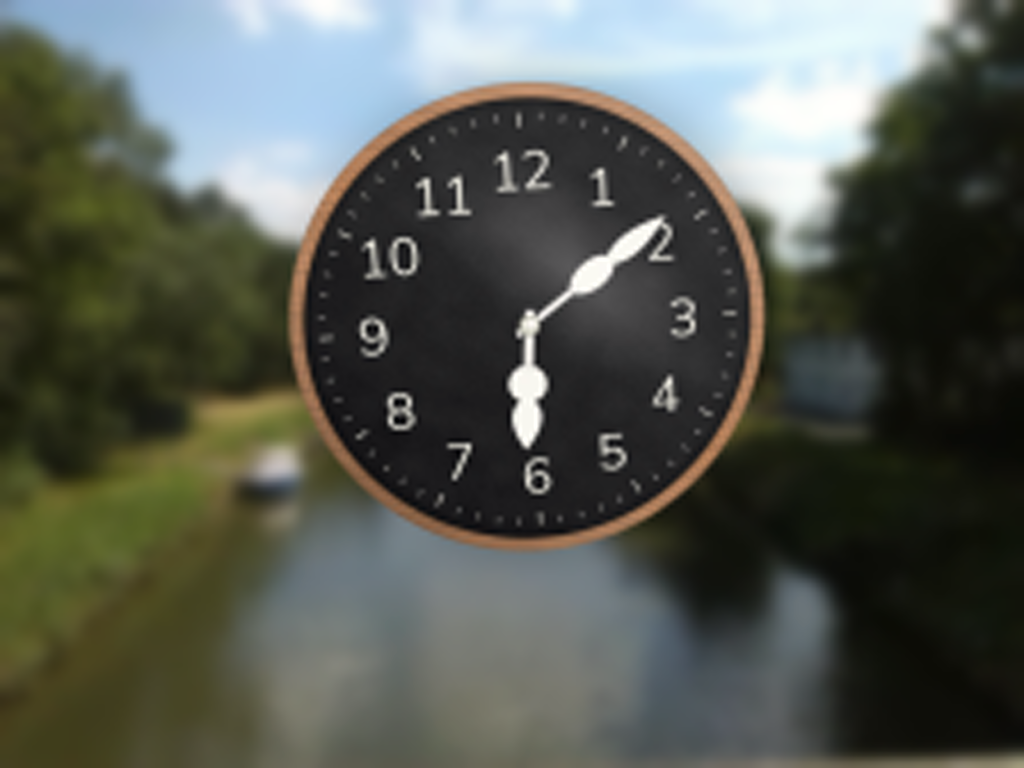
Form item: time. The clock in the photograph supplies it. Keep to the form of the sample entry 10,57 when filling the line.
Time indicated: 6,09
